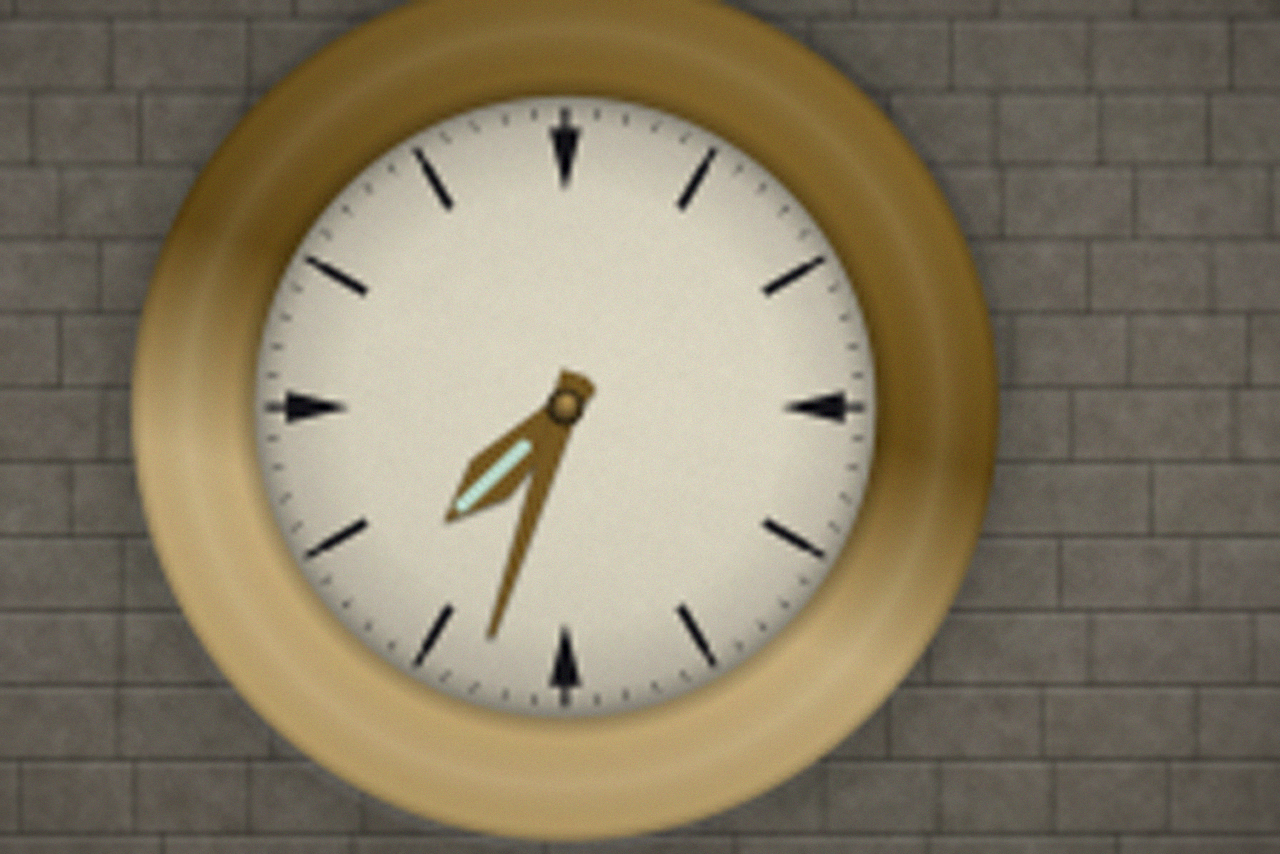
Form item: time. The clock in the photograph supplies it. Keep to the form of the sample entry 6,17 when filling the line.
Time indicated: 7,33
